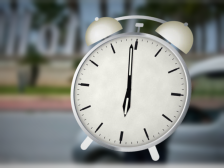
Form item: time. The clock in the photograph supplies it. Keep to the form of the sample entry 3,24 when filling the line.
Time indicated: 5,59
